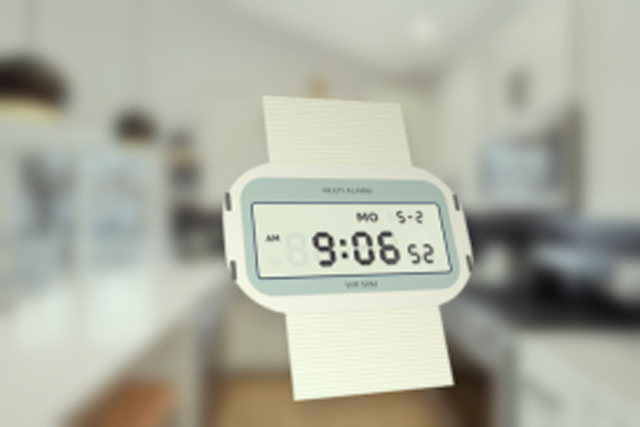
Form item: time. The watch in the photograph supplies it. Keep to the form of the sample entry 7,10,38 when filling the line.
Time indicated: 9,06,52
